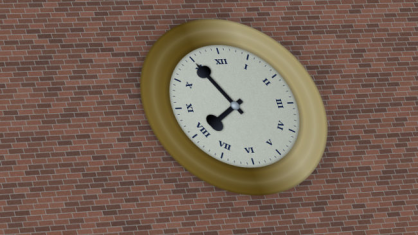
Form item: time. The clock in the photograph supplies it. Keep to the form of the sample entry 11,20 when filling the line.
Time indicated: 7,55
